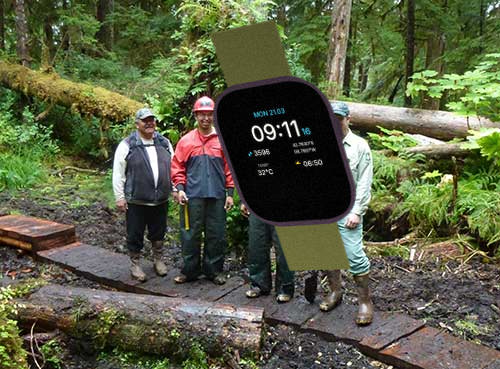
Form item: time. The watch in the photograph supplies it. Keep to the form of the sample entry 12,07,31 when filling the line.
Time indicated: 9,11,16
